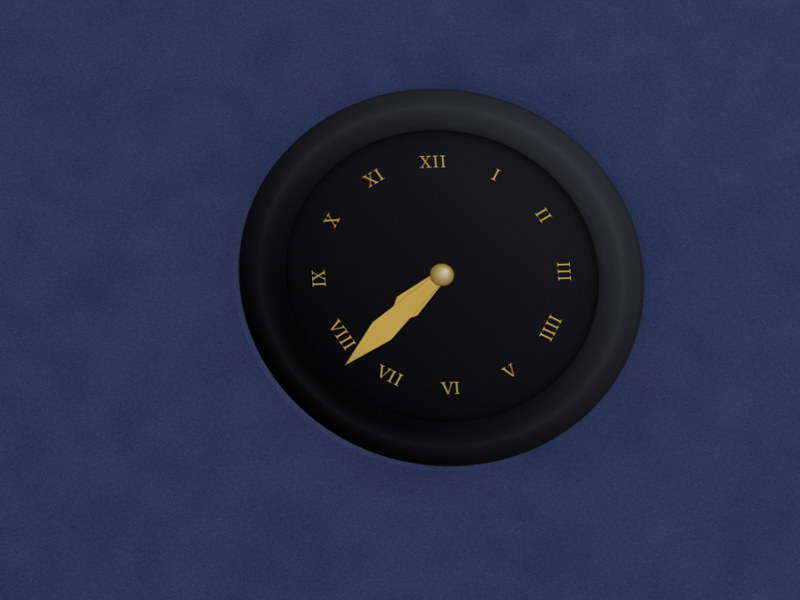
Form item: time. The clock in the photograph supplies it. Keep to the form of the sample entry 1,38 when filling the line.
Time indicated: 7,38
